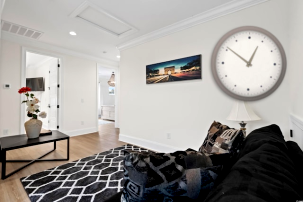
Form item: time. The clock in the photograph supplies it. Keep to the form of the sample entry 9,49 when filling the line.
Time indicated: 12,51
